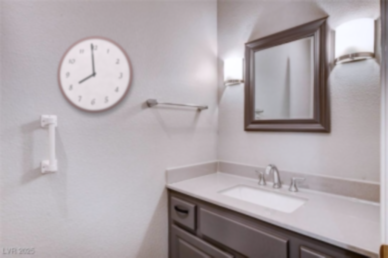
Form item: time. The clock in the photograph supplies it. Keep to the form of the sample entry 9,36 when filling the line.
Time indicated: 7,59
